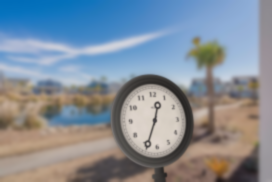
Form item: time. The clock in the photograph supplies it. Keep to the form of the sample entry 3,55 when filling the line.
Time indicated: 12,34
